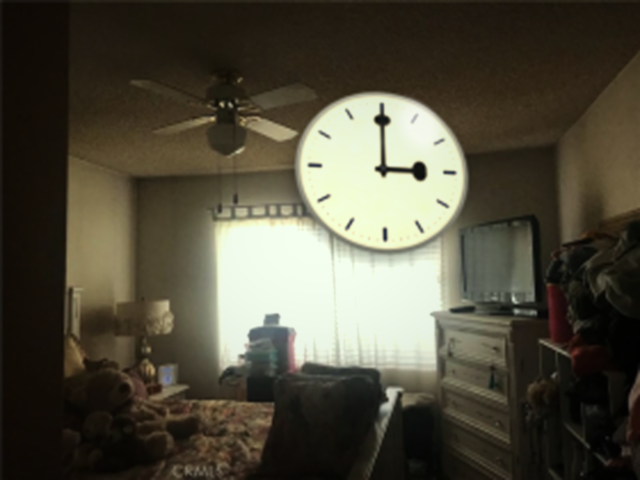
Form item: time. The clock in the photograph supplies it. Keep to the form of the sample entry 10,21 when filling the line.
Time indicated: 3,00
